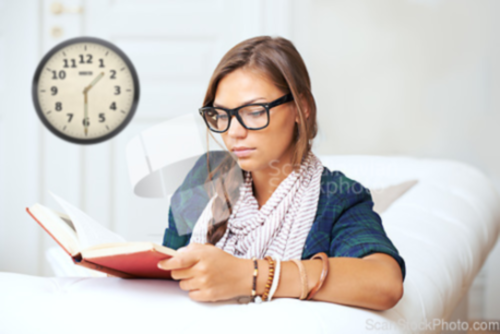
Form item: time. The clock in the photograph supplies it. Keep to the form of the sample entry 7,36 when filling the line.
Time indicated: 1,30
